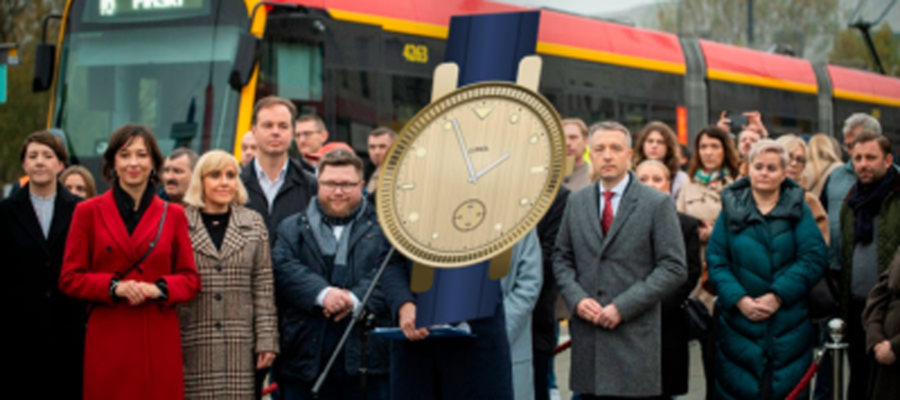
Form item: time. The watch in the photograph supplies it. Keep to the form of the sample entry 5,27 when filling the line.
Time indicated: 1,56
